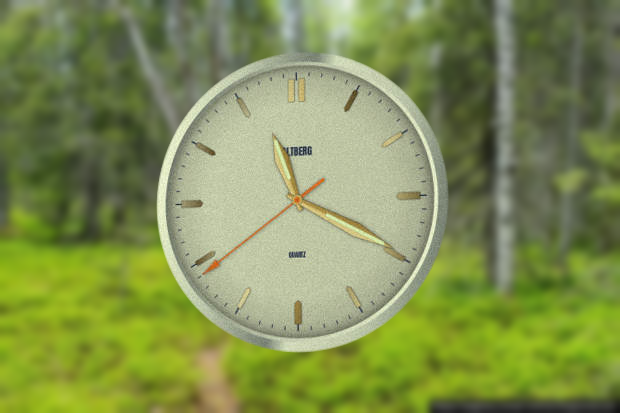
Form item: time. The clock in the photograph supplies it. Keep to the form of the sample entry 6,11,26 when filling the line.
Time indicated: 11,19,39
